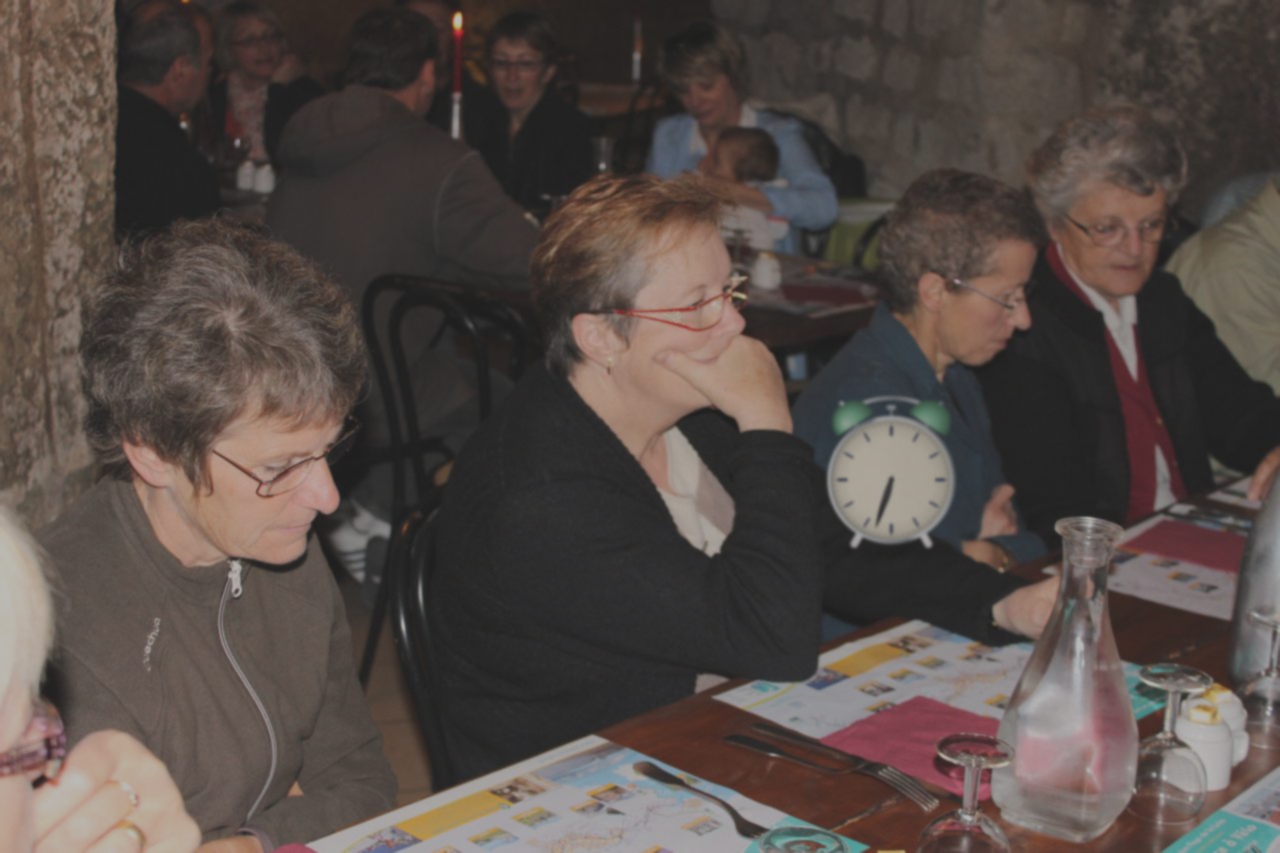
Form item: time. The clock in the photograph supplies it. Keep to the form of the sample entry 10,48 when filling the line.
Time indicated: 6,33
